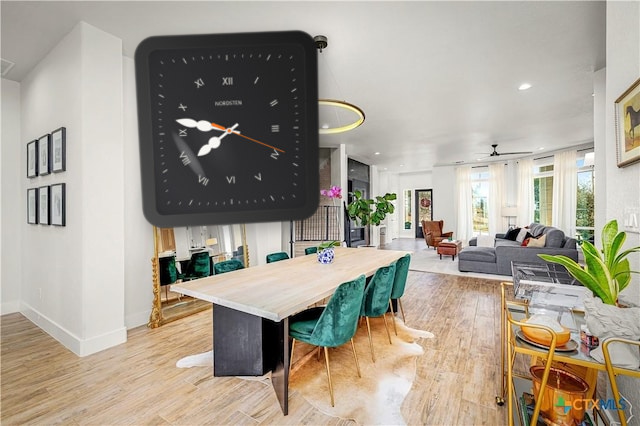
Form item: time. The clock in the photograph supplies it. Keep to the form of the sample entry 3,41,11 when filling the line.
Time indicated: 7,47,19
